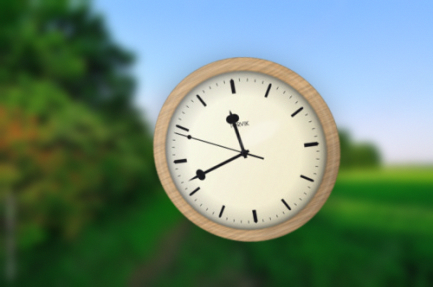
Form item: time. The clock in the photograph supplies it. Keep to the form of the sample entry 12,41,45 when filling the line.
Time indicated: 11,41,49
